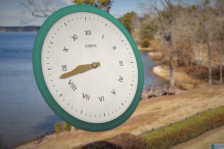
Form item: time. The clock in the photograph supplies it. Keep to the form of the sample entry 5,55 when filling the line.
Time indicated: 8,43
